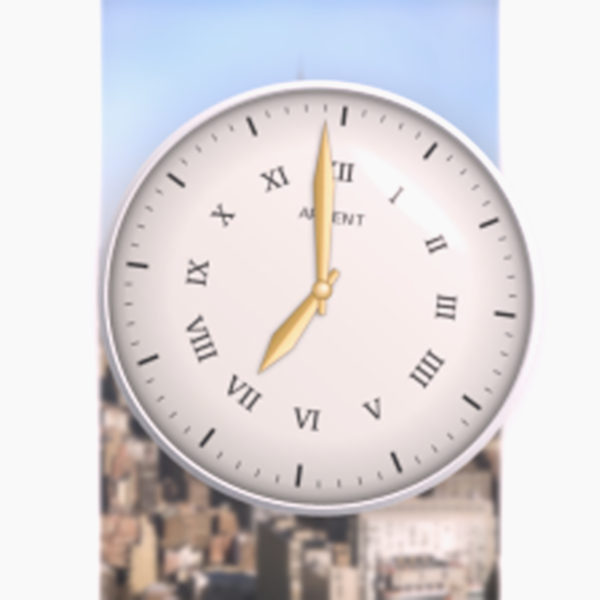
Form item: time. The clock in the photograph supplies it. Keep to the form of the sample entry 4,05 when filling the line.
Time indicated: 6,59
